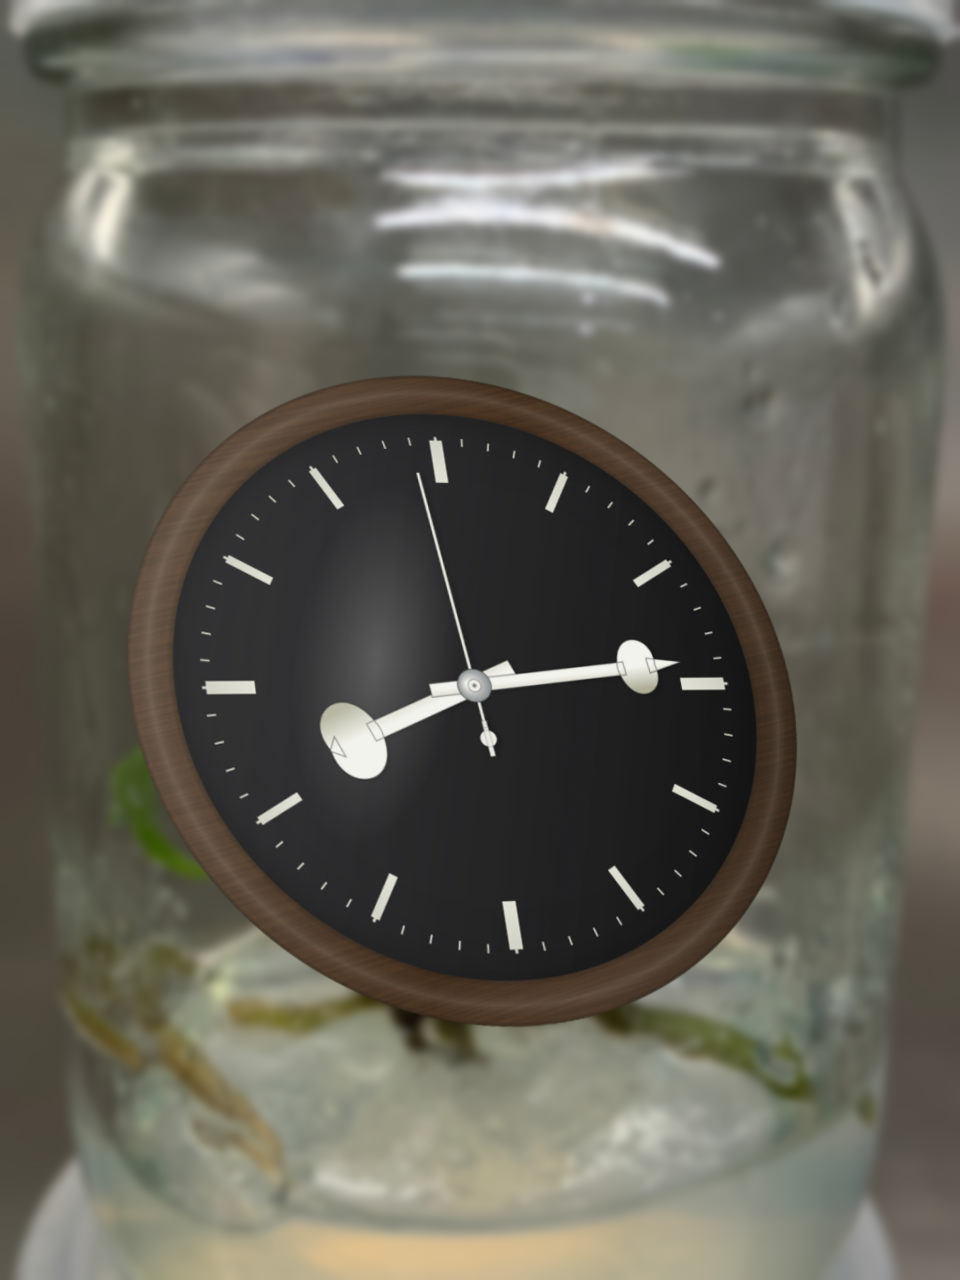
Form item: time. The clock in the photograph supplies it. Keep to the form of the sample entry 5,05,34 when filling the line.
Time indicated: 8,13,59
